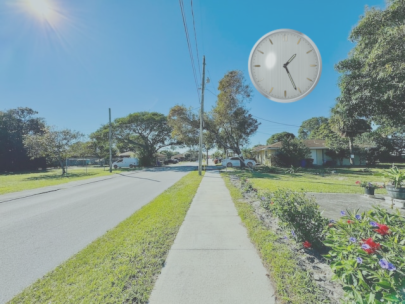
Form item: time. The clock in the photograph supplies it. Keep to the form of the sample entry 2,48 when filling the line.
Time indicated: 1,26
